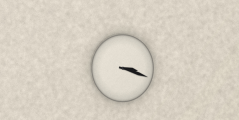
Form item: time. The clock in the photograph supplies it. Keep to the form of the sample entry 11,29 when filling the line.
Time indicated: 3,18
